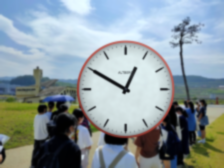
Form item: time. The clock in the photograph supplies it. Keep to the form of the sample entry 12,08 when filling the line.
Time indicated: 12,50
